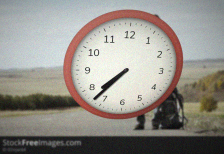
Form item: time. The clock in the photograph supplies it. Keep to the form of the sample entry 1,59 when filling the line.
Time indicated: 7,37
